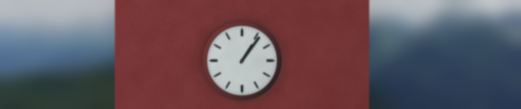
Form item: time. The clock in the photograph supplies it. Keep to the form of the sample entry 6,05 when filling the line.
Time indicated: 1,06
